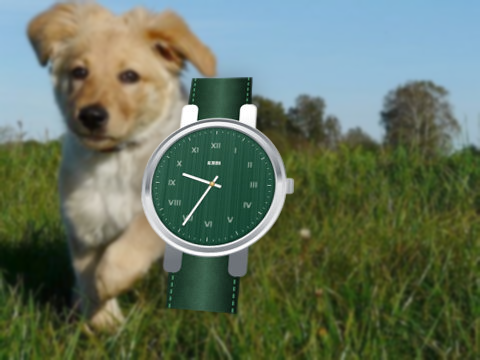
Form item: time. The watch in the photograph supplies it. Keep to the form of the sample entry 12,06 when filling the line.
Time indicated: 9,35
